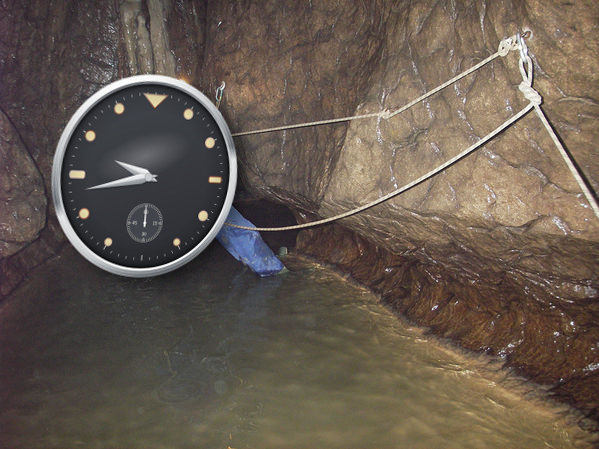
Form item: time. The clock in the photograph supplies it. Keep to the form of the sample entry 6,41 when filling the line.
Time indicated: 9,43
